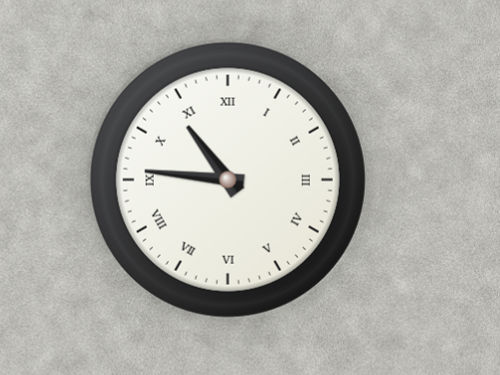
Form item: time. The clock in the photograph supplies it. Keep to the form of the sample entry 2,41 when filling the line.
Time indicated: 10,46
